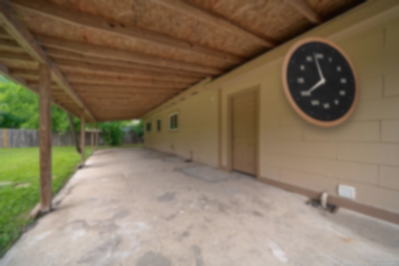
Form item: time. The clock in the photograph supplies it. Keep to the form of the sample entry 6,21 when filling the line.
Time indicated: 7,58
